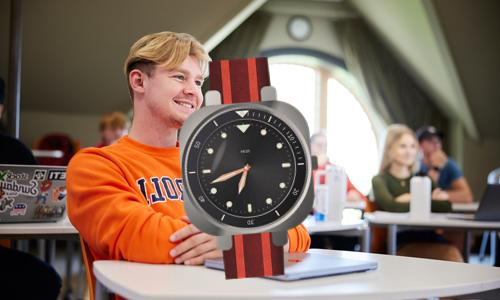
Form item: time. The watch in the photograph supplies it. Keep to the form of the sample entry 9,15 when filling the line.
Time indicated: 6,42
